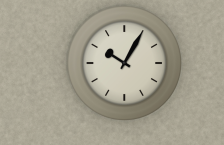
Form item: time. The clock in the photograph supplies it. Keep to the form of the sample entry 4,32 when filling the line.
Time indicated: 10,05
